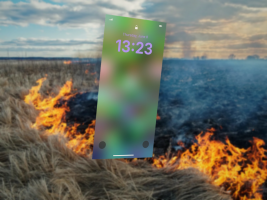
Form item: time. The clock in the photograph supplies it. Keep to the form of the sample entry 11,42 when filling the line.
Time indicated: 13,23
